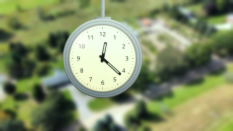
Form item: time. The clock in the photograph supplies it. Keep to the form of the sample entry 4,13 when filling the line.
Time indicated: 12,22
